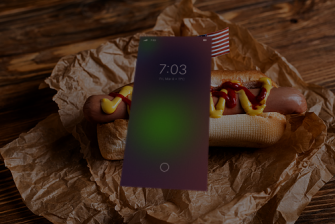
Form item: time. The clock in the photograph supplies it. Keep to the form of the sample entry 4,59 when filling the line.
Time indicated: 7,03
